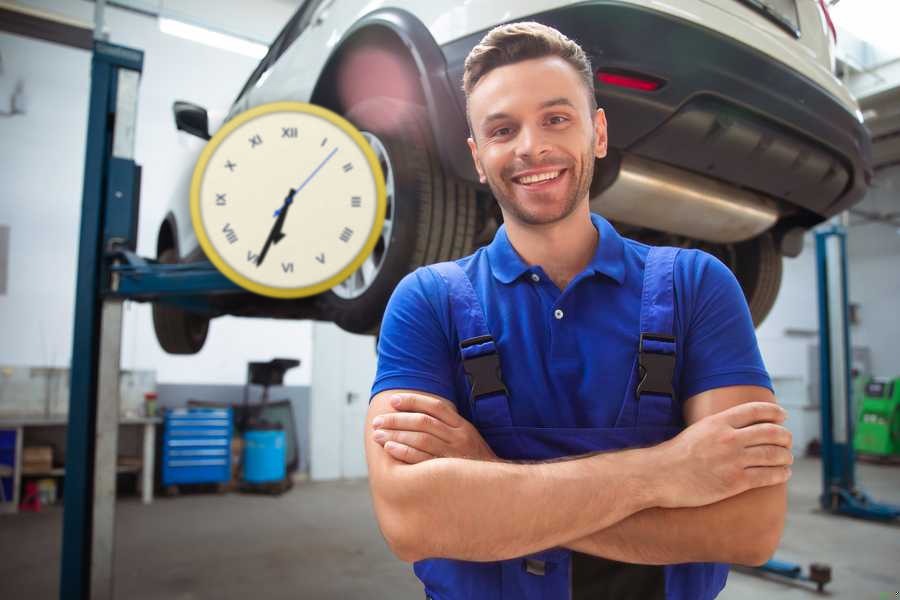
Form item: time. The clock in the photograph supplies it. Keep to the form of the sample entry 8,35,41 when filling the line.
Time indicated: 6,34,07
